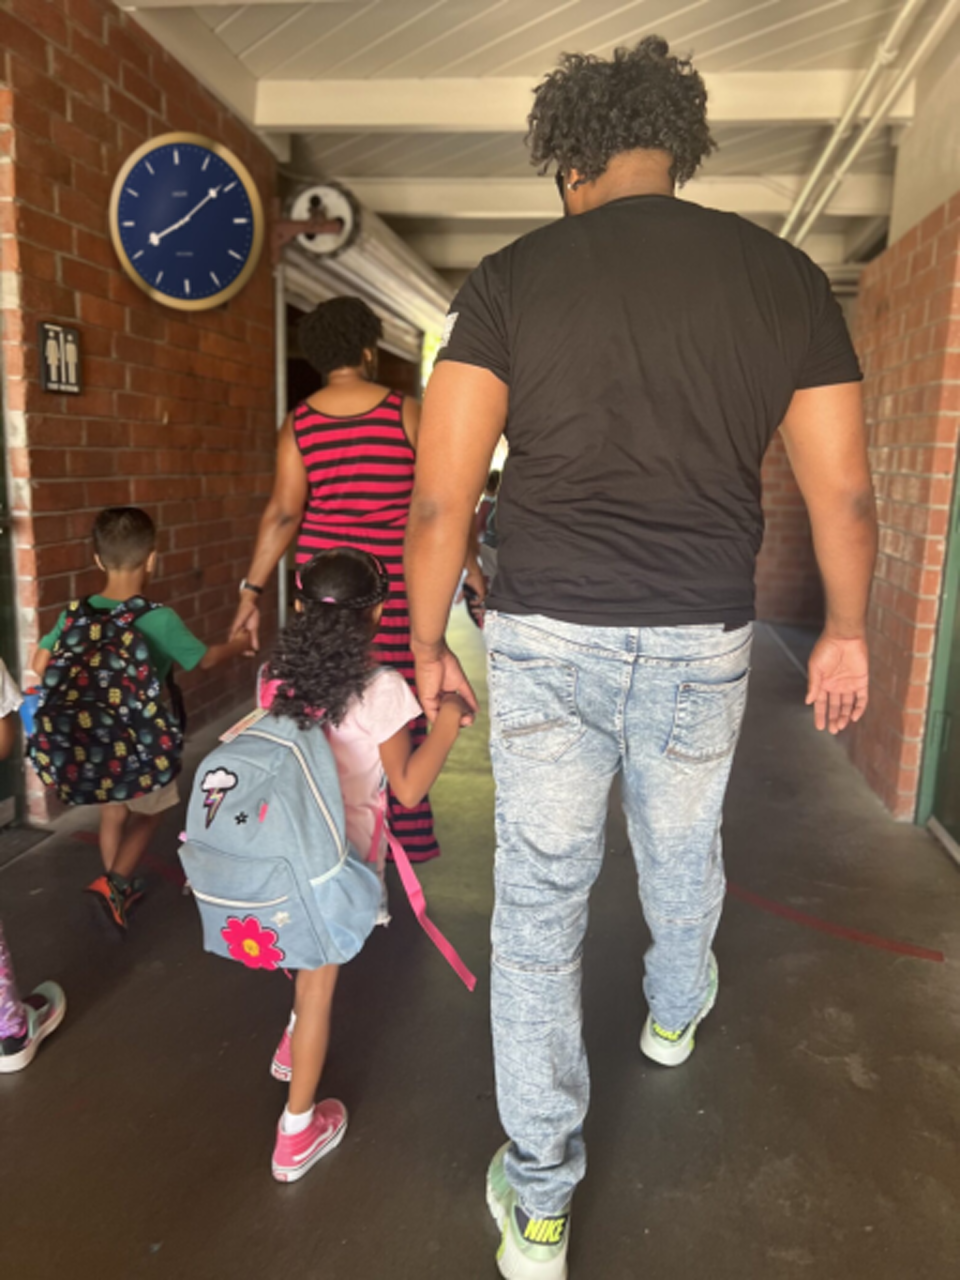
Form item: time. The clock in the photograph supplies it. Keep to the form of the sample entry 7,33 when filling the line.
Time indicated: 8,09
